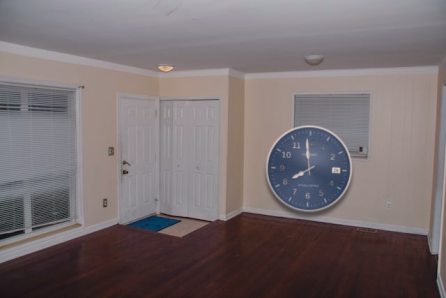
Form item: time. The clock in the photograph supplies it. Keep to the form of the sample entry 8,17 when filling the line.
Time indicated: 7,59
